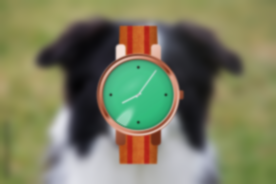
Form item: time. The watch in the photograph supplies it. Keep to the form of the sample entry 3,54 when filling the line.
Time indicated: 8,06
